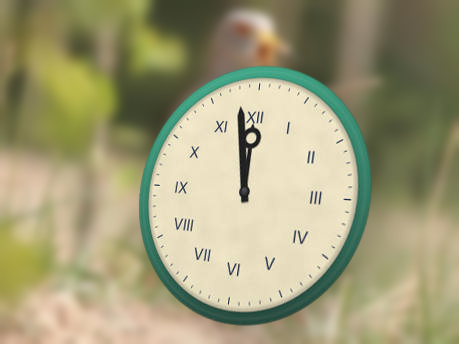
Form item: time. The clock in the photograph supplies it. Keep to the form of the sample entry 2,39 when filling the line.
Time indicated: 11,58
